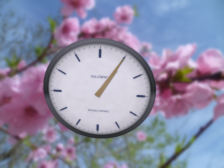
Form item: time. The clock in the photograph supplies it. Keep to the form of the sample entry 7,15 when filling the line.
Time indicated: 1,05
